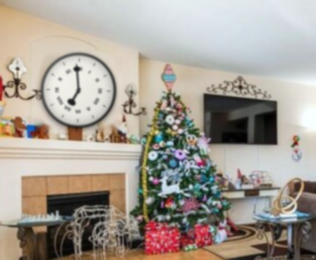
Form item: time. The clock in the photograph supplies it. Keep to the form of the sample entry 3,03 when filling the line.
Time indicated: 6,59
